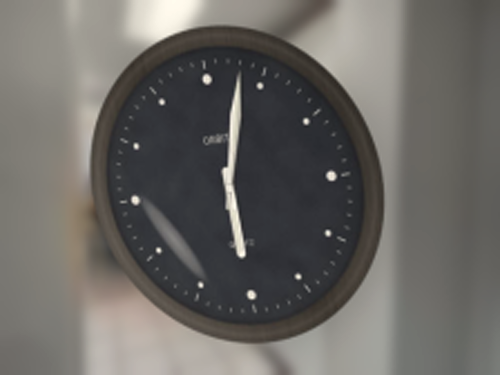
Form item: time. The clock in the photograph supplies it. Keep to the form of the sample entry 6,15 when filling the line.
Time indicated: 6,03
